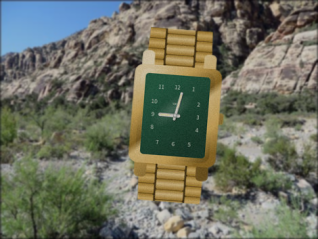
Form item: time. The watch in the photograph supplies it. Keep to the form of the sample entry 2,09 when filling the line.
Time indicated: 9,02
